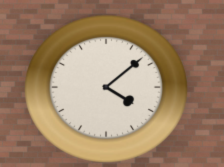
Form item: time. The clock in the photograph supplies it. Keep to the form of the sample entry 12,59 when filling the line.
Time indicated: 4,08
